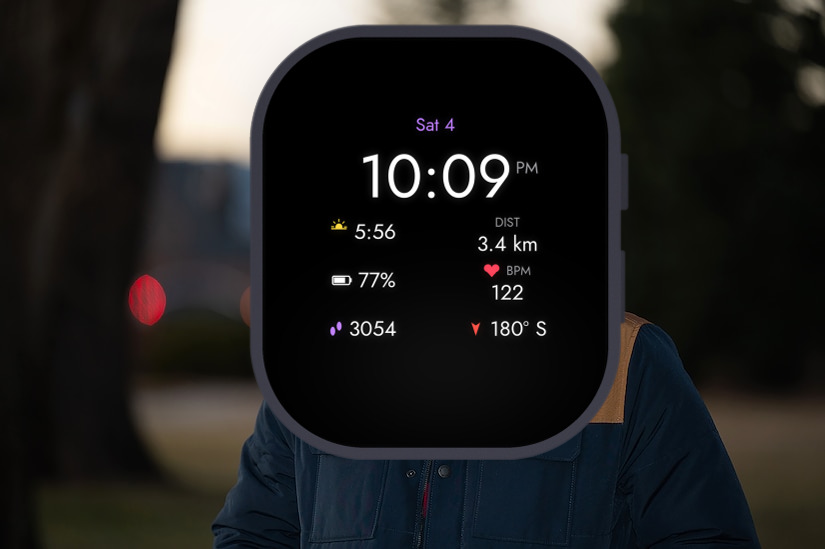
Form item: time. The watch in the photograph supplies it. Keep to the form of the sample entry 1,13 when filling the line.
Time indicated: 10,09
